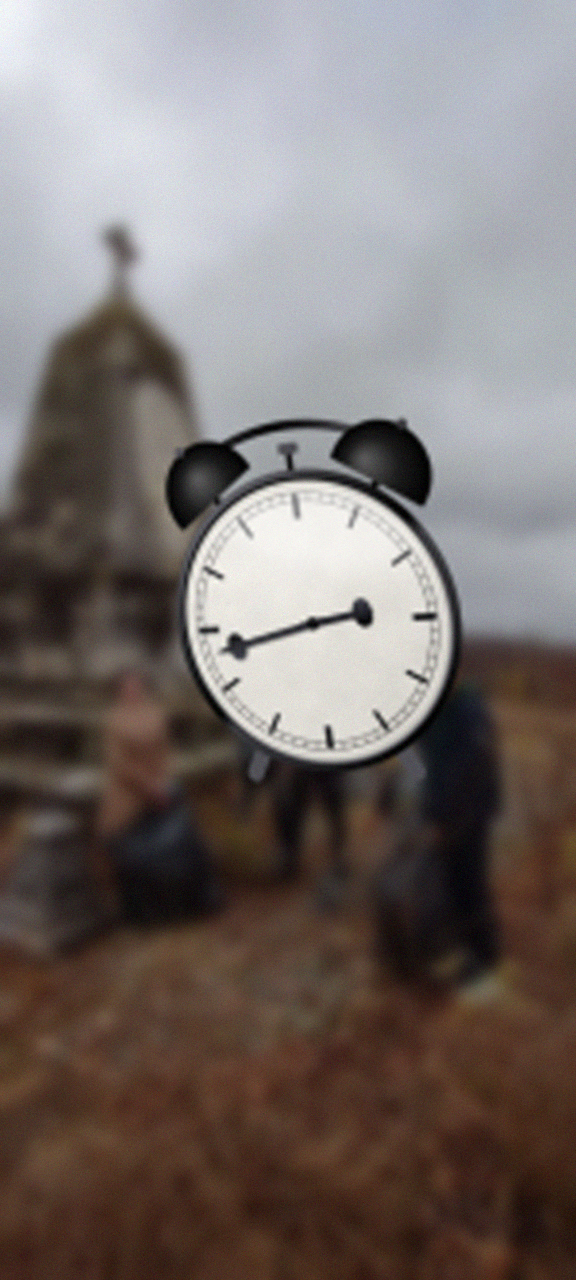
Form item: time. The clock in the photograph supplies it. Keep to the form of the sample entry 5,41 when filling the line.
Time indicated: 2,43
